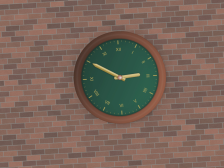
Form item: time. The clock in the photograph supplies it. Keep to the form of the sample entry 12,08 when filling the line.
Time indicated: 2,50
